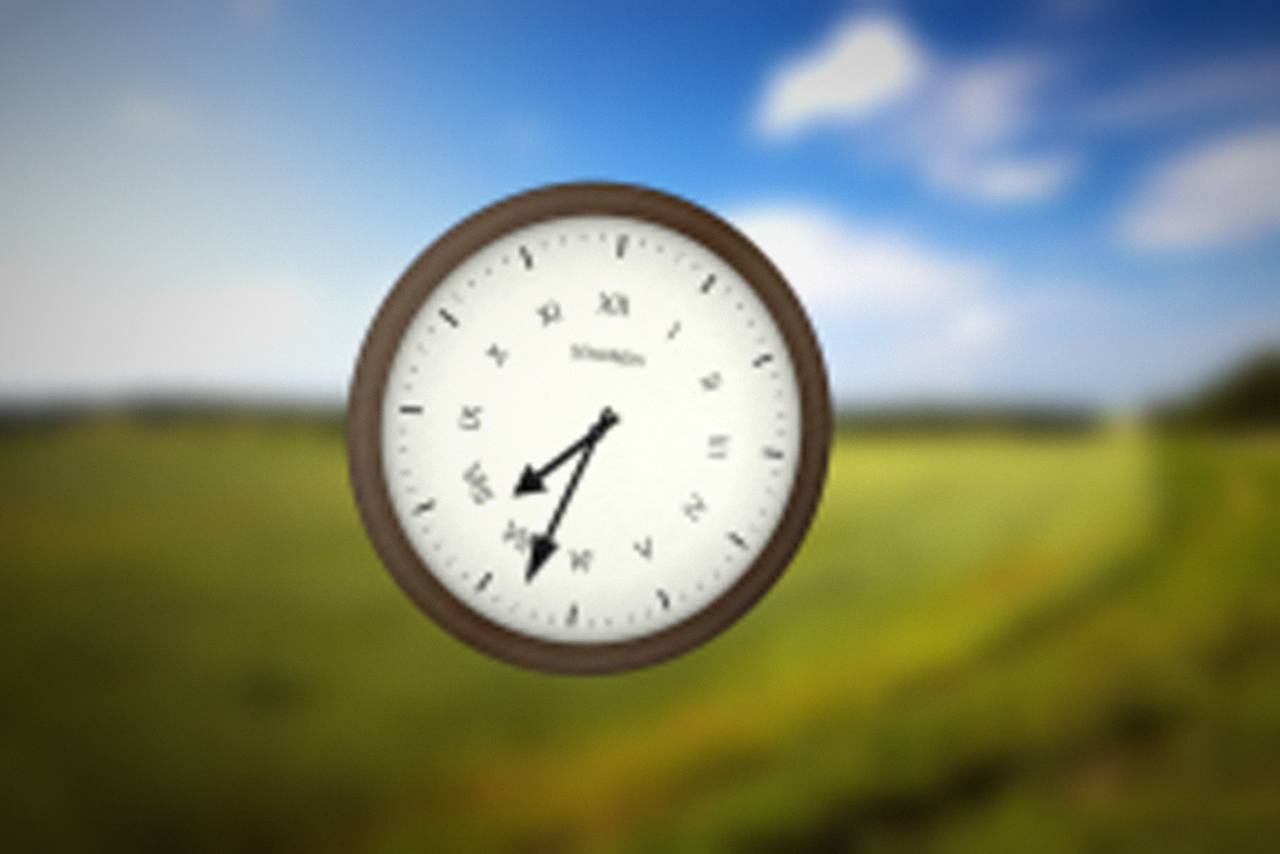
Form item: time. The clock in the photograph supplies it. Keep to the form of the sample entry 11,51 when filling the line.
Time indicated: 7,33
